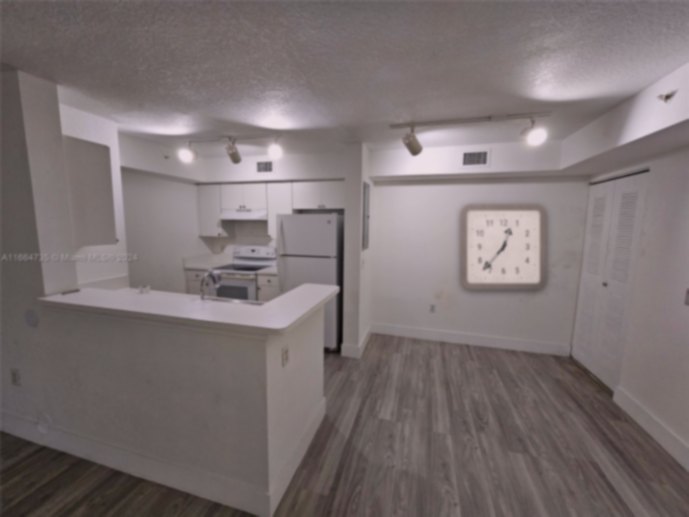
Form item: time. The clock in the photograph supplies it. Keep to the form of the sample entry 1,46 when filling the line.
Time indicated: 12,37
